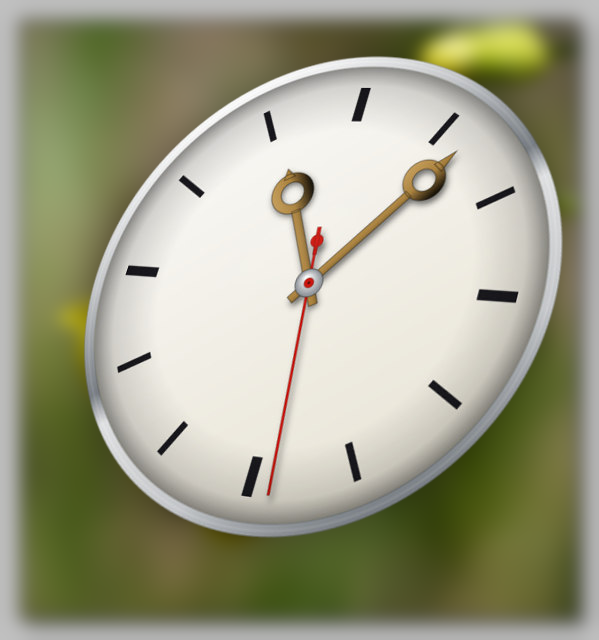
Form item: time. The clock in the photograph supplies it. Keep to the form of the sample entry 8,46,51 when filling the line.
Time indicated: 11,06,29
